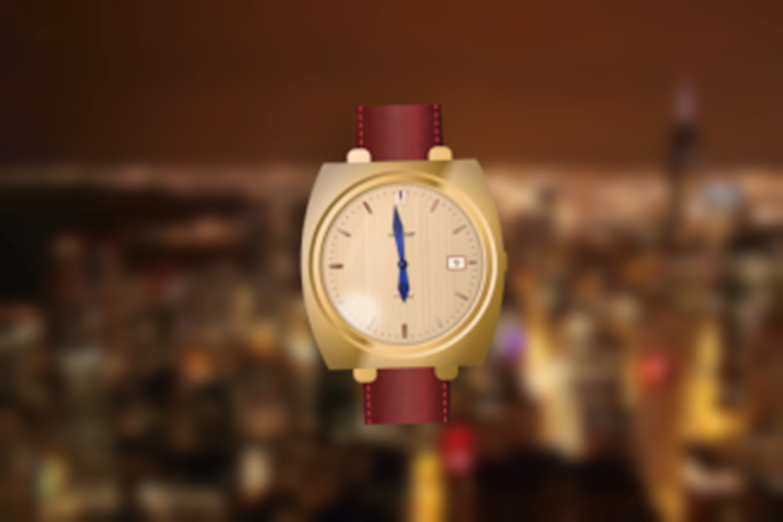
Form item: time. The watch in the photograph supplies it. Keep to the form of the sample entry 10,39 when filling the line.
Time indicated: 5,59
